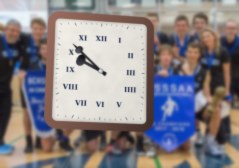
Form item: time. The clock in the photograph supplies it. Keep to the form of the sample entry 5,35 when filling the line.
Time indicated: 9,52
